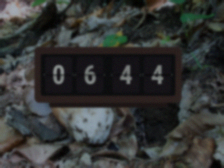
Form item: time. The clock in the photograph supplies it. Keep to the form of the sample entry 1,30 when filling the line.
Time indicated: 6,44
